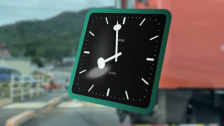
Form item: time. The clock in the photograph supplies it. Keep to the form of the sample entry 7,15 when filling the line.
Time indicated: 7,58
